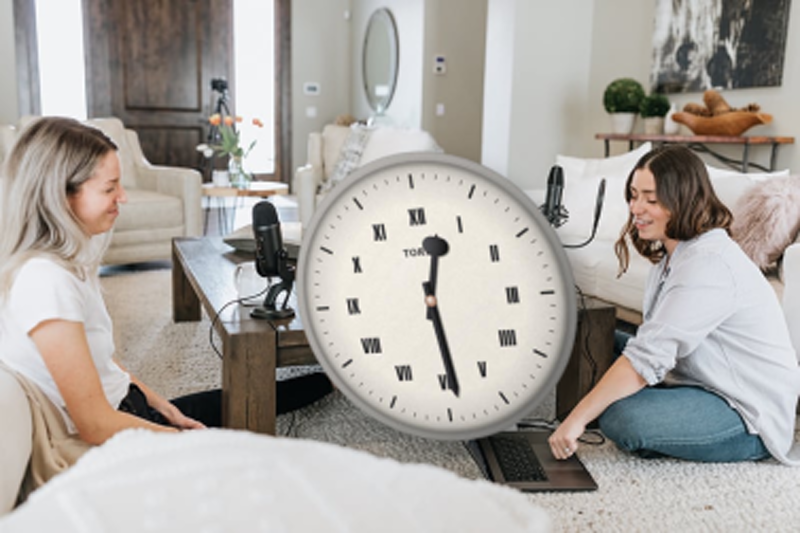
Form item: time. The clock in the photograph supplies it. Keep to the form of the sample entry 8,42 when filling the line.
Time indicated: 12,29
